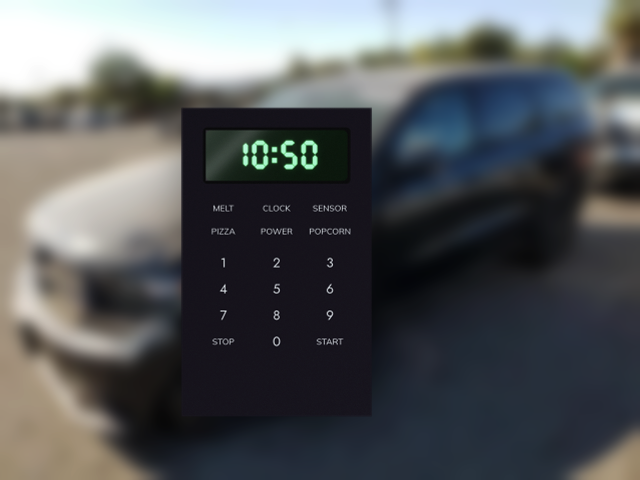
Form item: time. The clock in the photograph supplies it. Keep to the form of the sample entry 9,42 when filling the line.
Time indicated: 10,50
